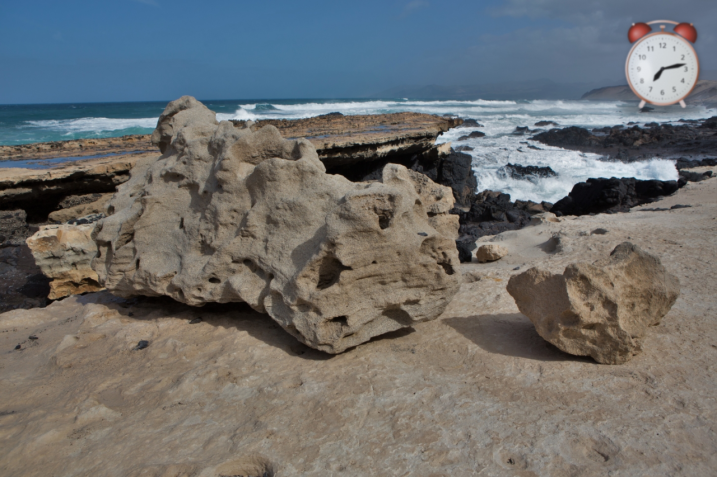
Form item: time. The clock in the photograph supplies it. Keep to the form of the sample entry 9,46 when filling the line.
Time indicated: 7,13
